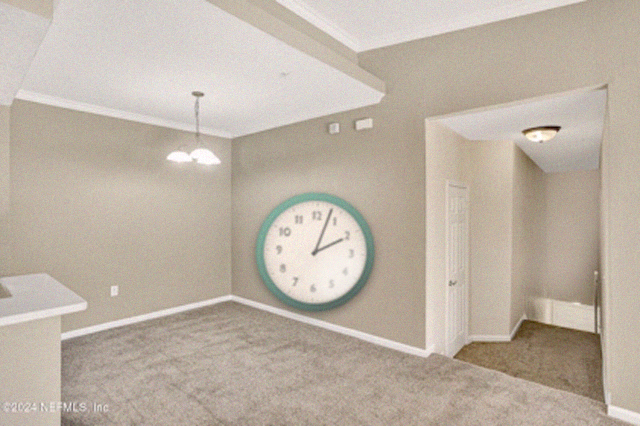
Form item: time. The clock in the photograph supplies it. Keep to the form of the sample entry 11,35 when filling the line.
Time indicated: 2,03
